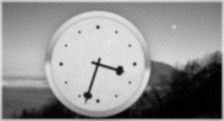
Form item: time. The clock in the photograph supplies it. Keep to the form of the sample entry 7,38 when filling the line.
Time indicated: 3,33
